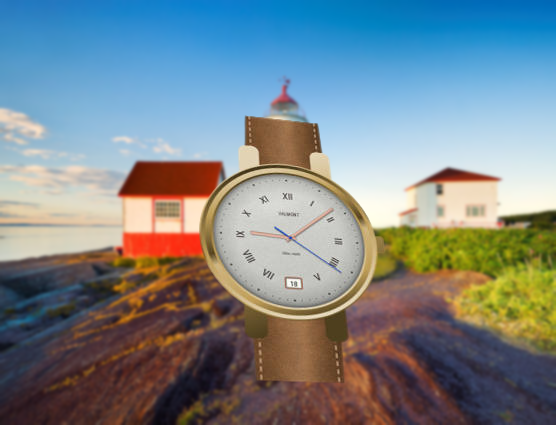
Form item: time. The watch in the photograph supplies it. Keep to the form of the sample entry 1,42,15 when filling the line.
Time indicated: 9,08,21
